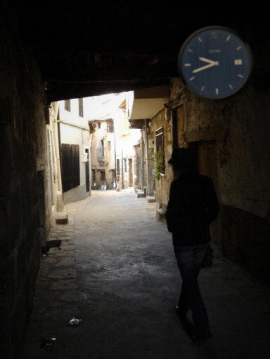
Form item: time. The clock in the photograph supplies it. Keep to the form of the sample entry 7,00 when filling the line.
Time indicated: 9,42
